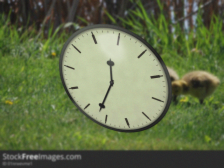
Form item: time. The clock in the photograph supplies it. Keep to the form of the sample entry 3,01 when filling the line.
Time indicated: 12,37
